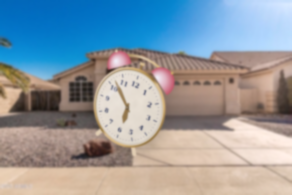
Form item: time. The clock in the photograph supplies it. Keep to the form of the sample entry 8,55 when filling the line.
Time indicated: 5,52
